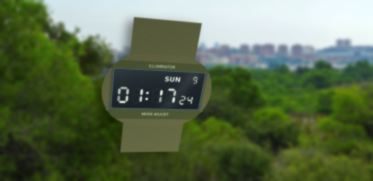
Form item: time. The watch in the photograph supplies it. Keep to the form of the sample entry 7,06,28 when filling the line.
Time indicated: 1,17,24
